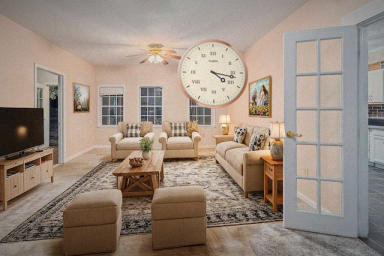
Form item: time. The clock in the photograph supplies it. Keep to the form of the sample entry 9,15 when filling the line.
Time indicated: 4,17
